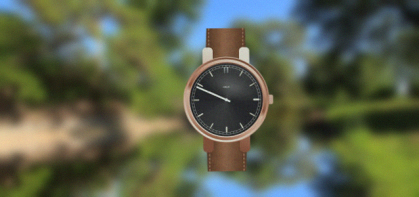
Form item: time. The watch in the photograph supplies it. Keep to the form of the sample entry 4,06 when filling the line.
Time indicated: 9,49
